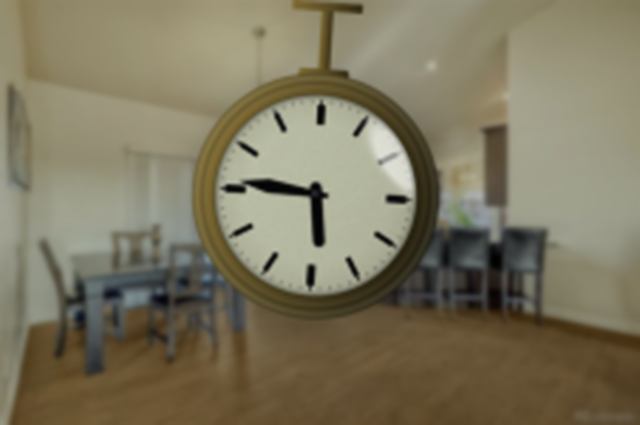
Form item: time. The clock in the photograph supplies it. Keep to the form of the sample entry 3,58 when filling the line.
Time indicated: 5,46
